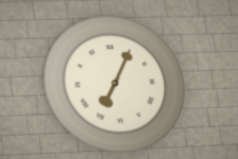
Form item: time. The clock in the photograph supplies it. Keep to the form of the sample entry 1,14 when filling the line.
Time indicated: 7,05
